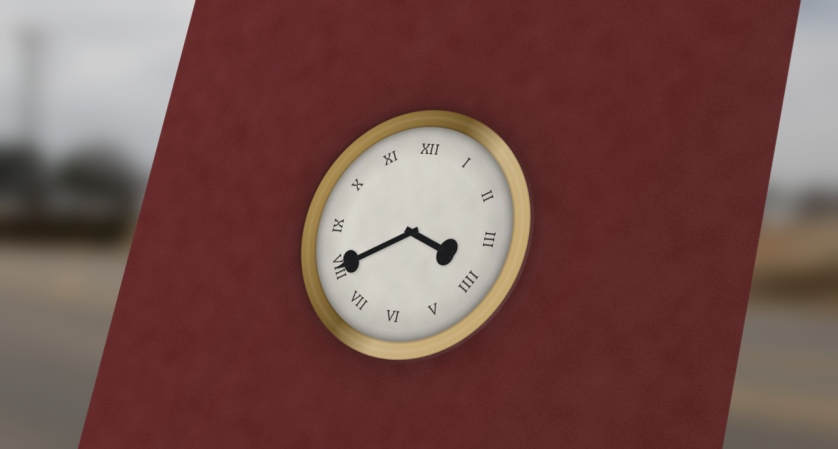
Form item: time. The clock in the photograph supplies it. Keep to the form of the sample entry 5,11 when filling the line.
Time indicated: 3,40
